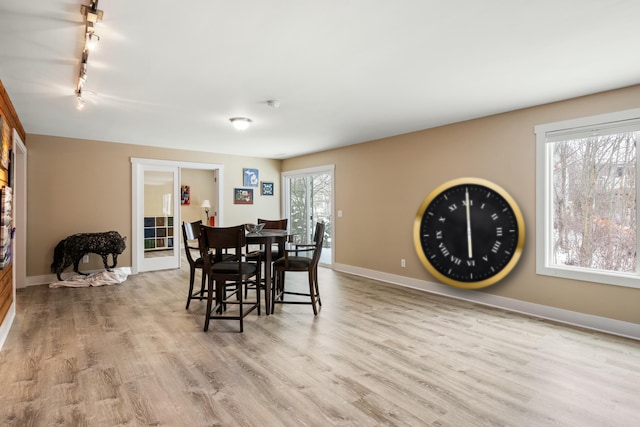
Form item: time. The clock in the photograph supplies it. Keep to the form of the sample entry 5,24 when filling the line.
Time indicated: 6,00
